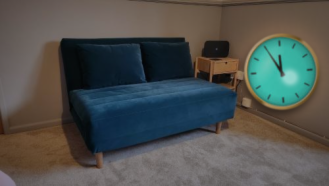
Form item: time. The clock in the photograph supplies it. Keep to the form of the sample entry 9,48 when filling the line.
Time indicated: 11,55
